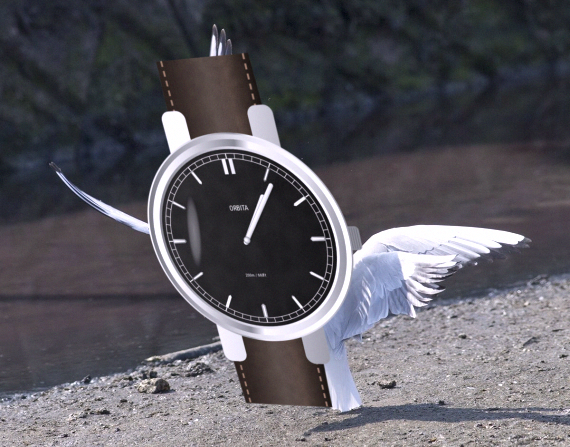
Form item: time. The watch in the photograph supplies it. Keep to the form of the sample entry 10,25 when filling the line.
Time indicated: 1,06
